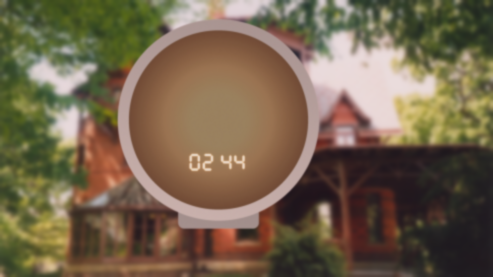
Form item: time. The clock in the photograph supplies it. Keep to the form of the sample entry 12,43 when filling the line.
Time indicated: 2,44
